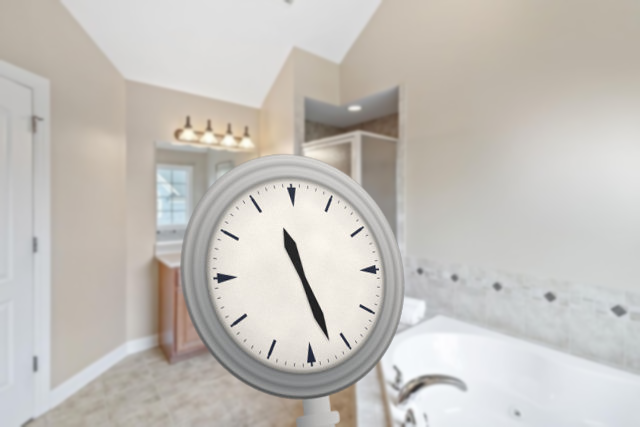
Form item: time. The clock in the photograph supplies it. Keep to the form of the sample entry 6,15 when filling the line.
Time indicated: 11,27
